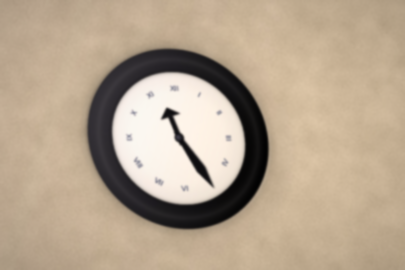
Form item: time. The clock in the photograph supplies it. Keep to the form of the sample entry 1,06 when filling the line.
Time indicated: 11,25
